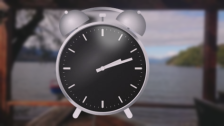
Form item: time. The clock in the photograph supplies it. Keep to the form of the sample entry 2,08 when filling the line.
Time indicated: 2,12
